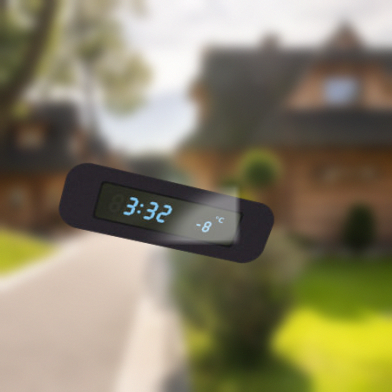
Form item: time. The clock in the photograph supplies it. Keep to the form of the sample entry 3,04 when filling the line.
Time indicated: 3,32
